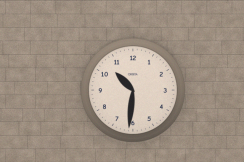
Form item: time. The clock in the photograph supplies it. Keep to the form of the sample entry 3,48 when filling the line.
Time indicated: 10,31
